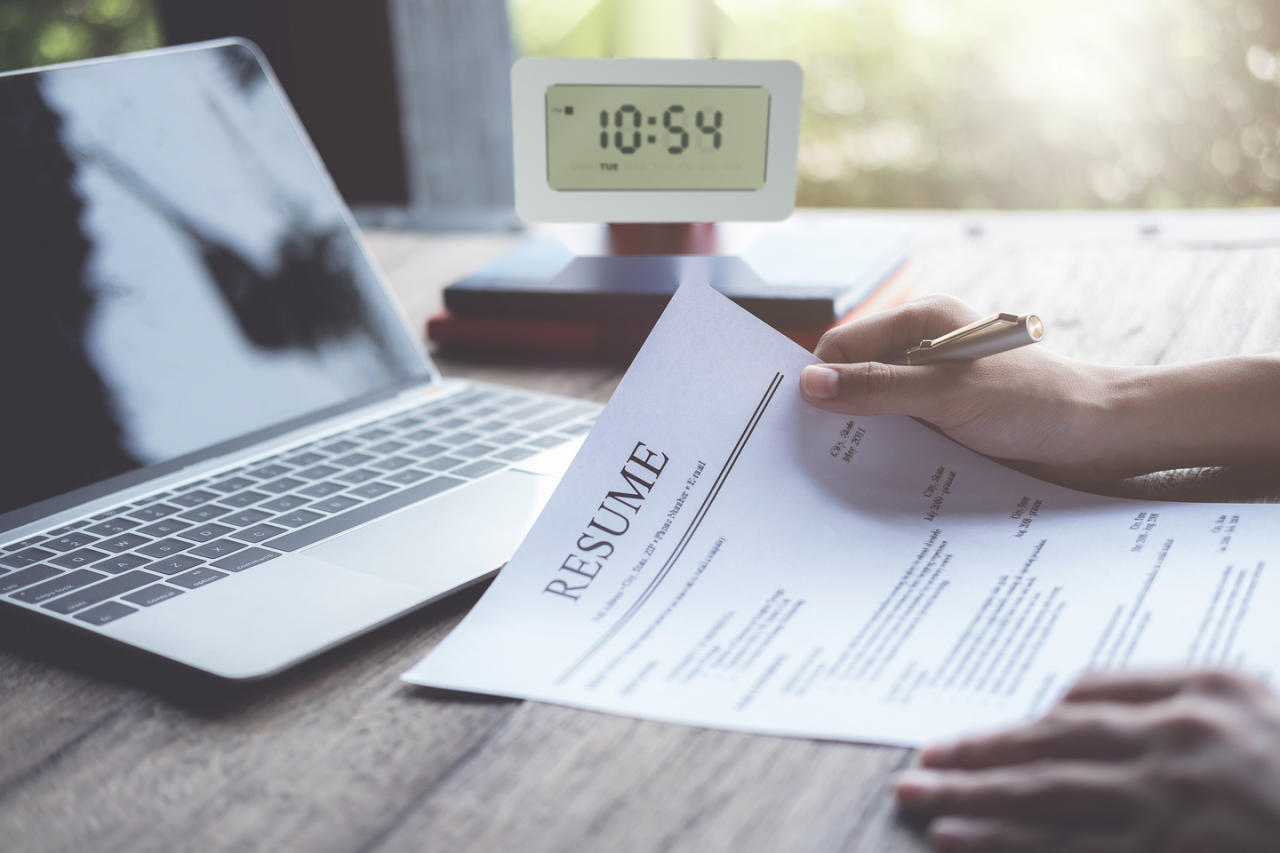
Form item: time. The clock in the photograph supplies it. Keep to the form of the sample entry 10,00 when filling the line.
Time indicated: 10,54
